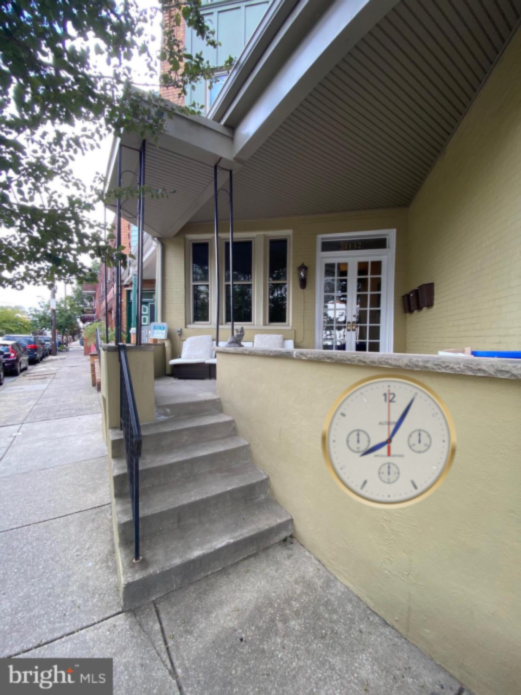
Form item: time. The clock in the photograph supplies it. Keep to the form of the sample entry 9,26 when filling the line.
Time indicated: 8,05
